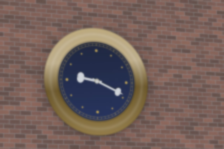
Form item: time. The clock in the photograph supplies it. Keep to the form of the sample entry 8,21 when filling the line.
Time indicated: 9,19
